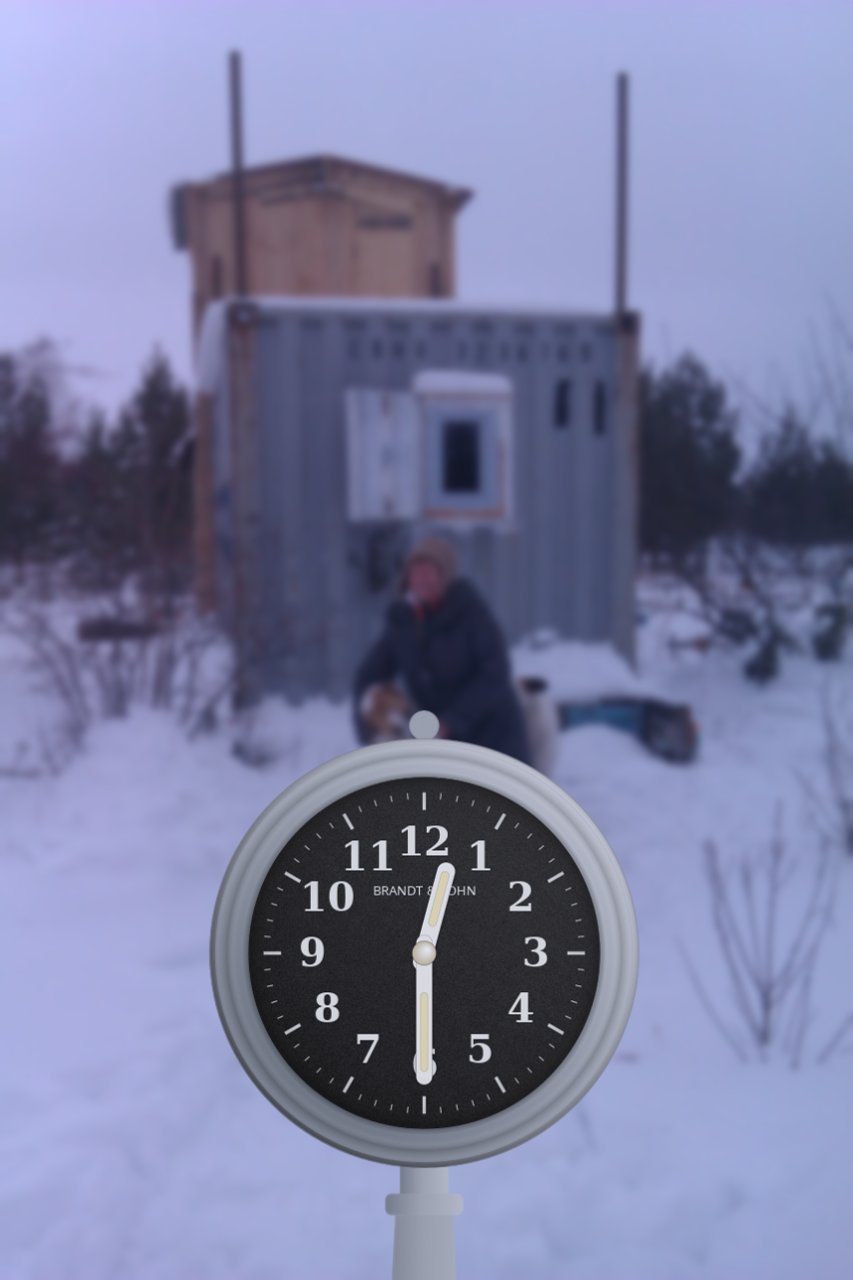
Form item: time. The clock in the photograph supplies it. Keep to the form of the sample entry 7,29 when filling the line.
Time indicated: 12,30
